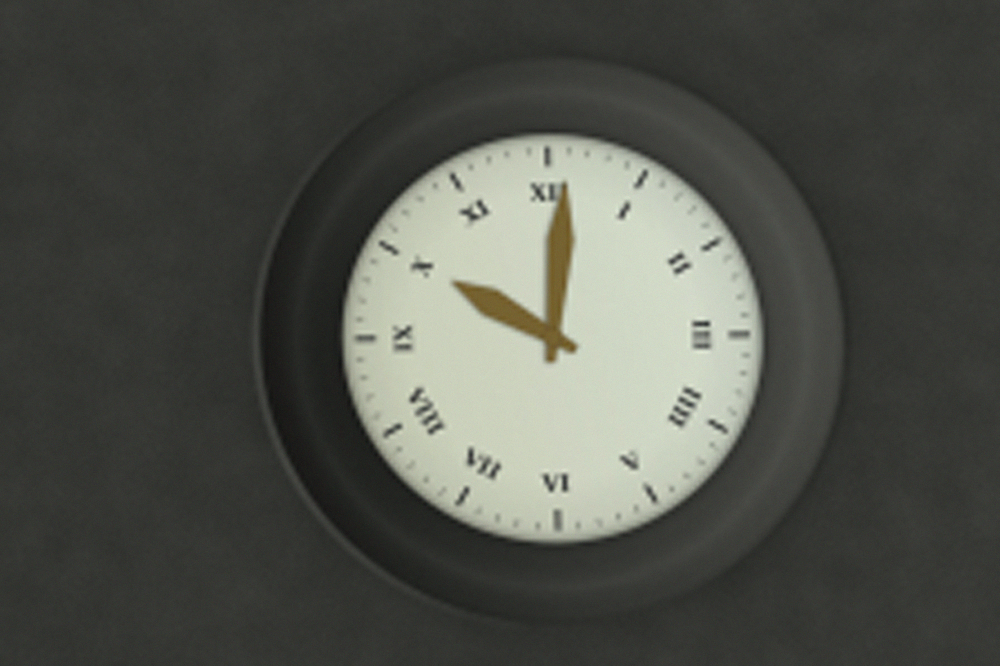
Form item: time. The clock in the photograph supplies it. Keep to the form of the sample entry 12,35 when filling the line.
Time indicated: 10,01
